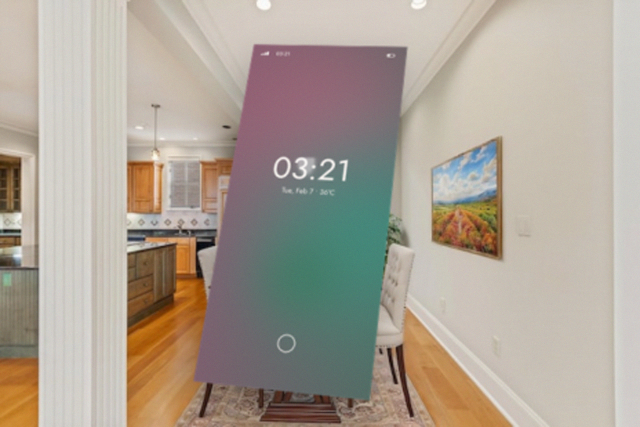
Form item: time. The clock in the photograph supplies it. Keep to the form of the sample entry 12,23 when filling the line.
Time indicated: 3,21
